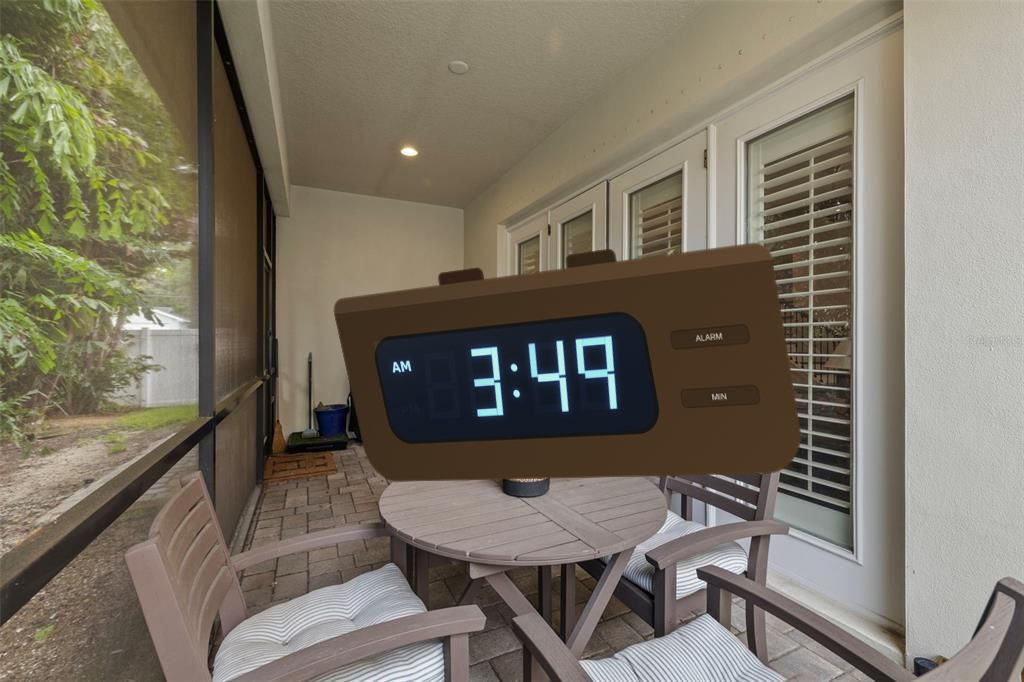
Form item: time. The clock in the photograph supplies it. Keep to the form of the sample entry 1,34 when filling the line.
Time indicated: 3,49
